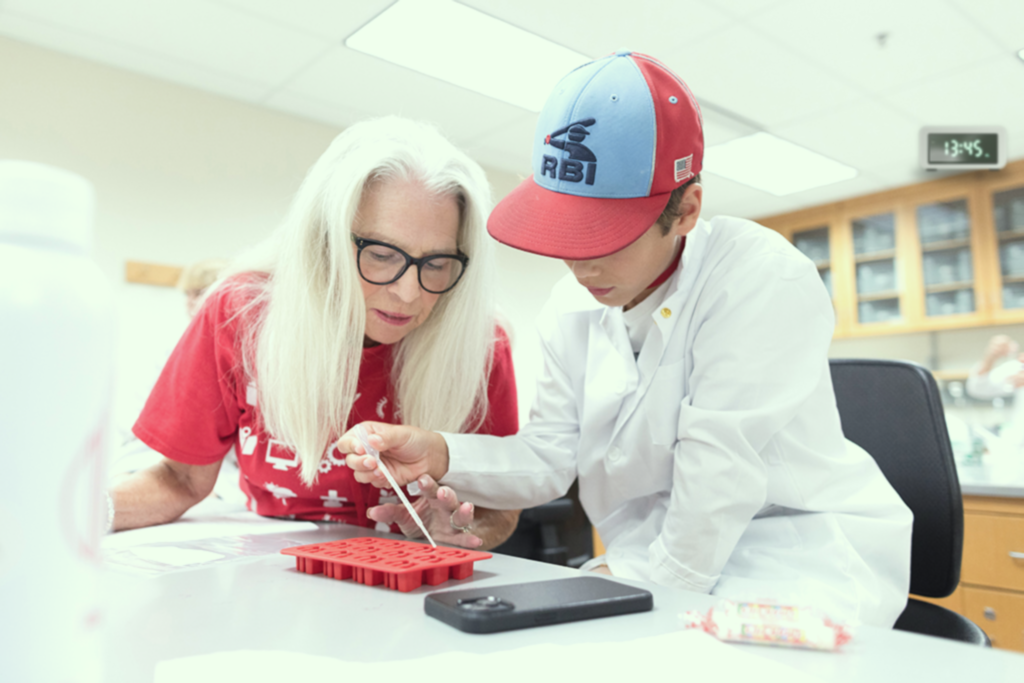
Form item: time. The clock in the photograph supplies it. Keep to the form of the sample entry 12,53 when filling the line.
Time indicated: 13,45
